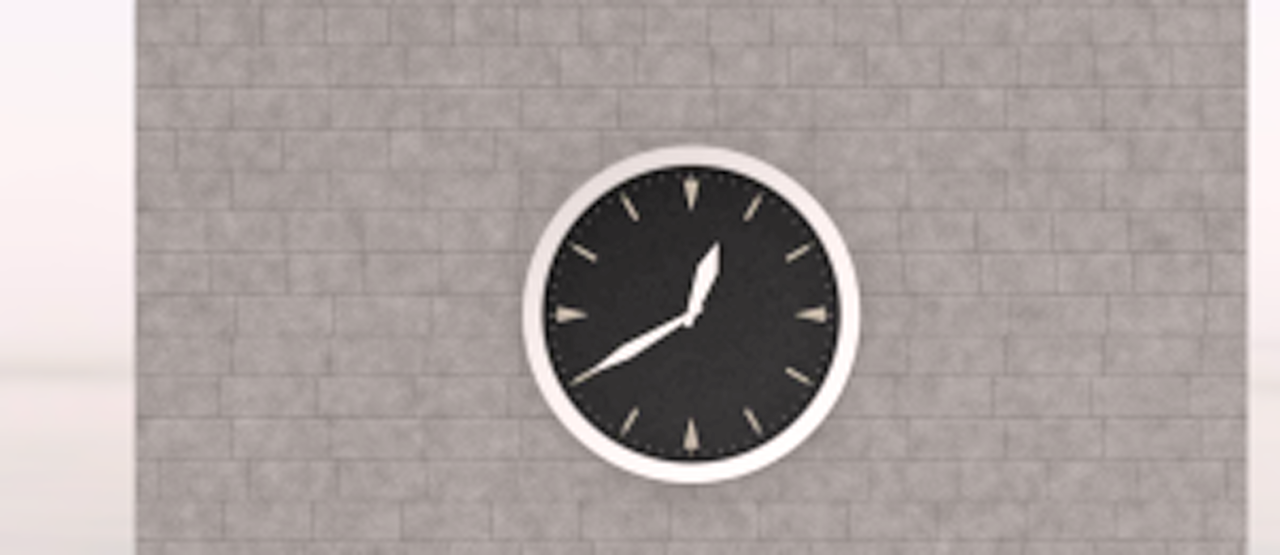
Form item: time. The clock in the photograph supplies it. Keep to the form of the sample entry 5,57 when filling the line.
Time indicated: 12,40
